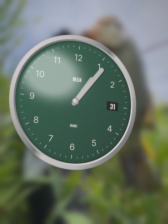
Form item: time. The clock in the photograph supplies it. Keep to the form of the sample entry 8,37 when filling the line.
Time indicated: 1,06
